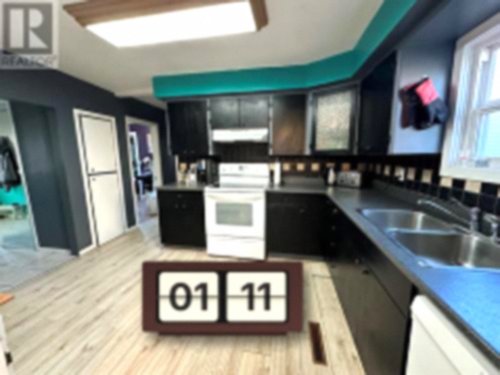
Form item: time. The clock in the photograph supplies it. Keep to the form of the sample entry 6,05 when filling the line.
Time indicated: 1,11
